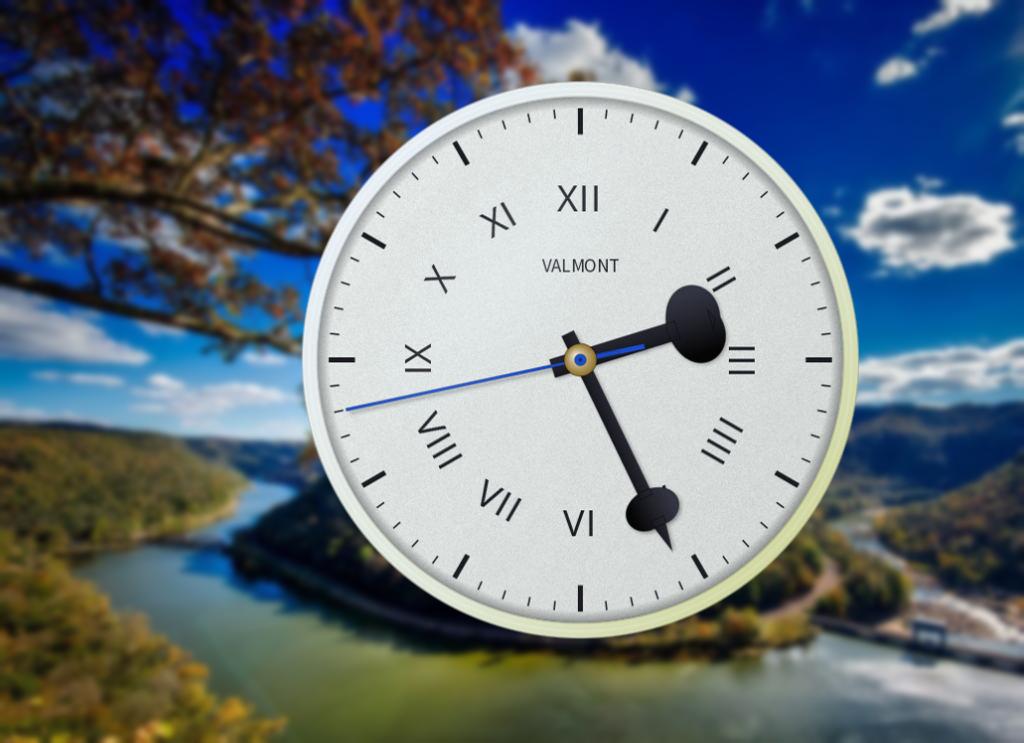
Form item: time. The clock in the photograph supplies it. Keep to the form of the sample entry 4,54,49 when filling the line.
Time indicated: 2,25,43
